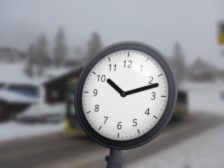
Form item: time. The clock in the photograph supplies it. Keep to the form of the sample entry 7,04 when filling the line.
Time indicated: 10,12
